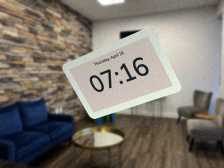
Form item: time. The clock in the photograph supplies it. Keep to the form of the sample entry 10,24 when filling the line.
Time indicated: 7,16
